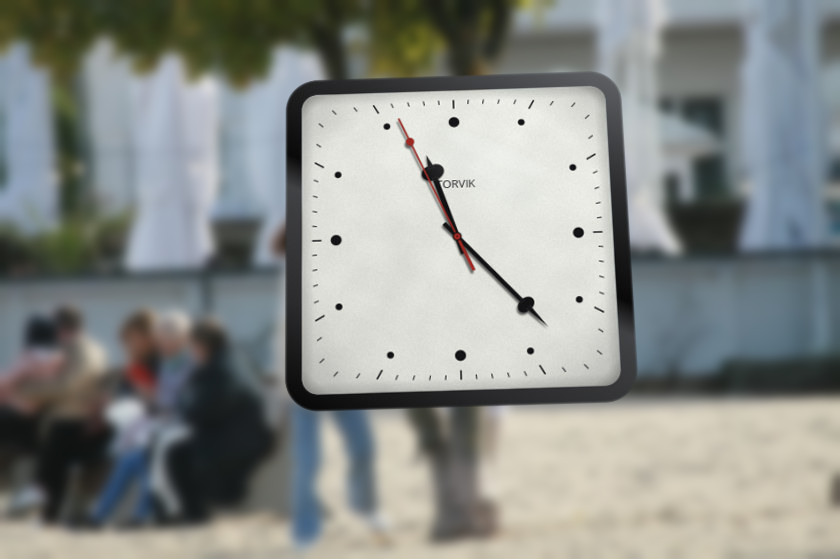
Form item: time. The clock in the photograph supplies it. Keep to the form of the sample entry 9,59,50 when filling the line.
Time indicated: 11,22,56
